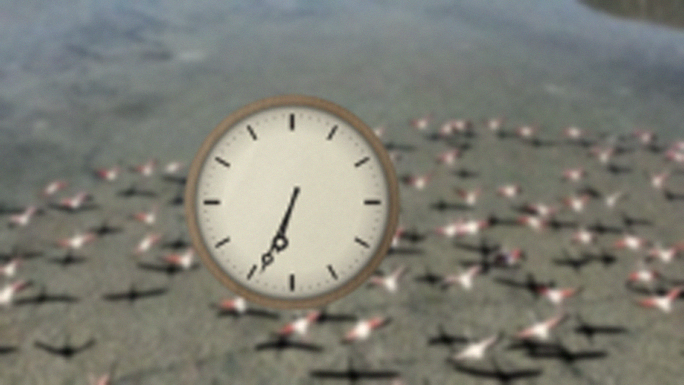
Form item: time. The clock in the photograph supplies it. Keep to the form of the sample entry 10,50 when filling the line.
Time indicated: 6,34
